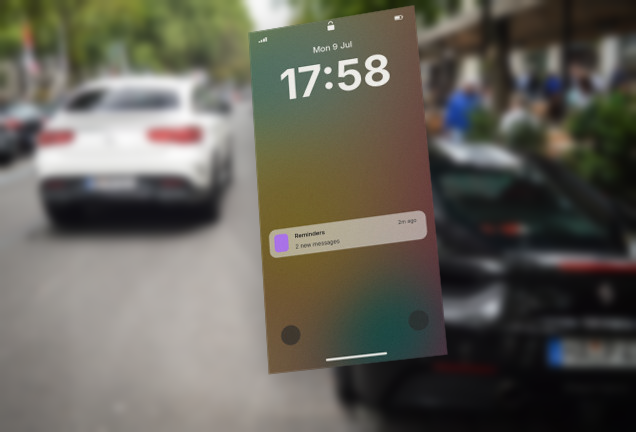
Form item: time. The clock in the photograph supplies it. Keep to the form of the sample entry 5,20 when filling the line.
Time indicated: 17,58
